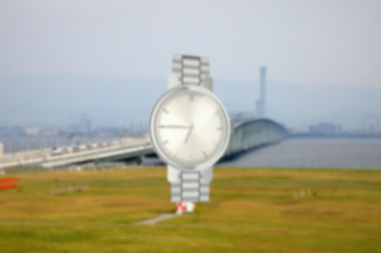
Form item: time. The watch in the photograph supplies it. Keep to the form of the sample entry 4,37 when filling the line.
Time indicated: 6,45
